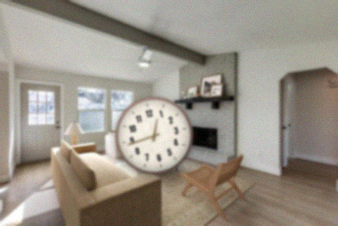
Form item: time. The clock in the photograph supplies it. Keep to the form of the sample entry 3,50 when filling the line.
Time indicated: 12,44
